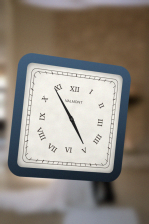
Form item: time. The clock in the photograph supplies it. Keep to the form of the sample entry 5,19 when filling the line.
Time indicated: 4,54
